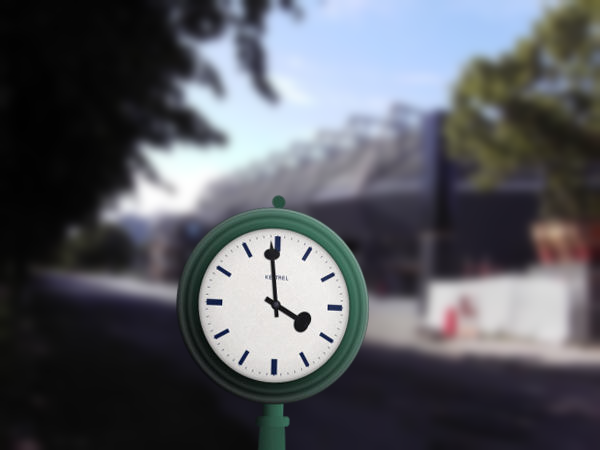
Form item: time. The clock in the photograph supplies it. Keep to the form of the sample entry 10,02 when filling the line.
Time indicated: 3,59
